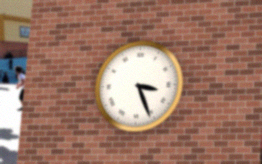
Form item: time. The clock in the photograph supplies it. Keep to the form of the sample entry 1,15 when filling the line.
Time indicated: 3,26
